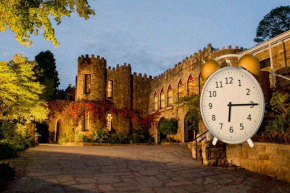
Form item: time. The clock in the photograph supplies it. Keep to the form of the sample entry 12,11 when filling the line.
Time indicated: 6,15
